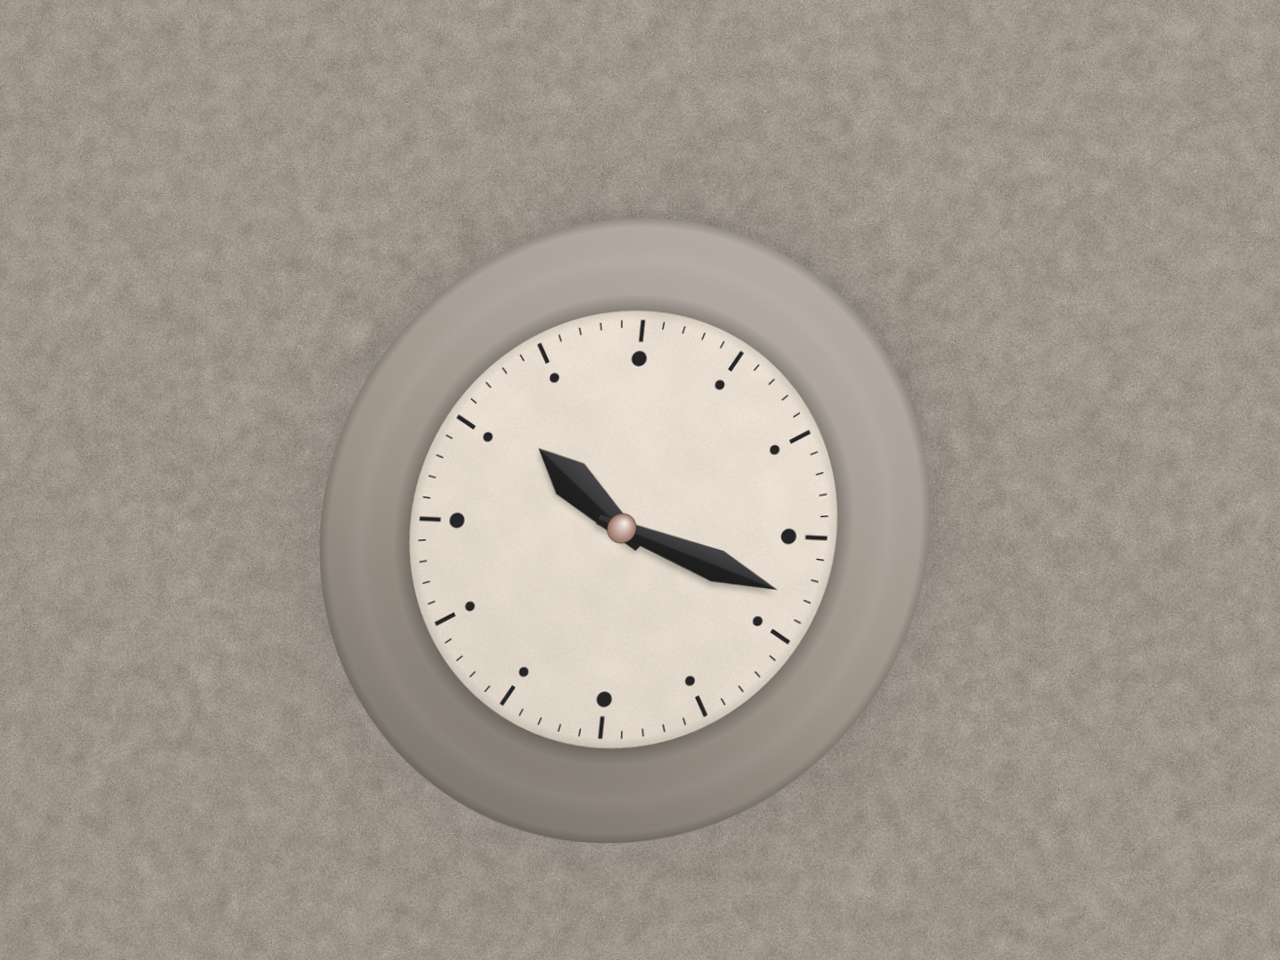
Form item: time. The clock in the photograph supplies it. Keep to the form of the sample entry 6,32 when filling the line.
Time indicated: 10,18
